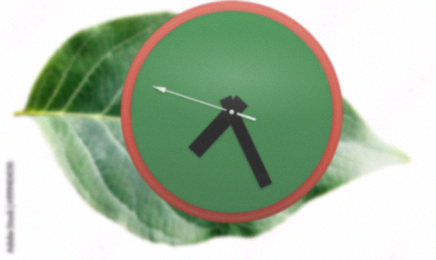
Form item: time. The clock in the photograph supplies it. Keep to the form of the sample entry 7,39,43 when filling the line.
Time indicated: 7,25,48
